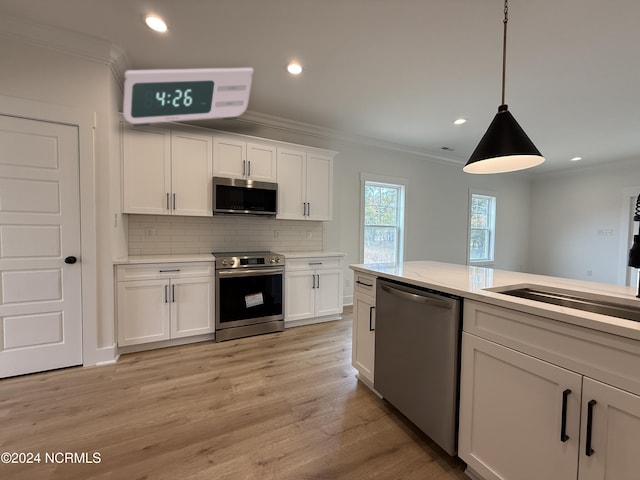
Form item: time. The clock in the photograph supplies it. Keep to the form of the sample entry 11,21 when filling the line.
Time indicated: 4,26
